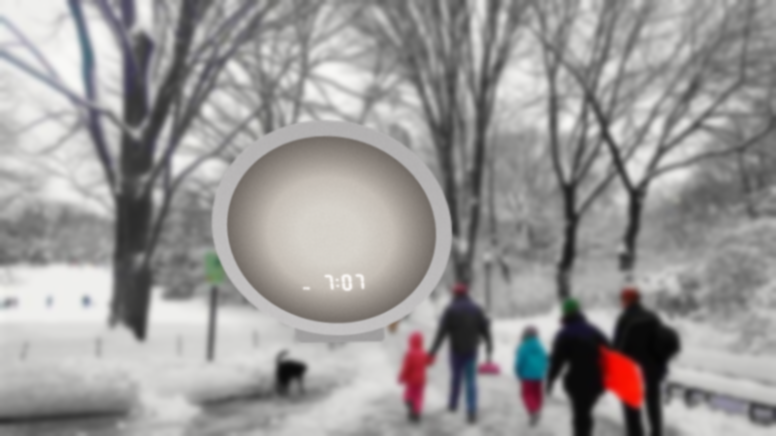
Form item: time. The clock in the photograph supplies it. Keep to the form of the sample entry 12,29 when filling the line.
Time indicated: 7,07
